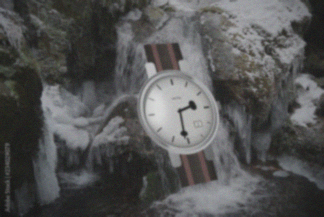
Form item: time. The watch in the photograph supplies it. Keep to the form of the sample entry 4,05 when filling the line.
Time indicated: 2,31
